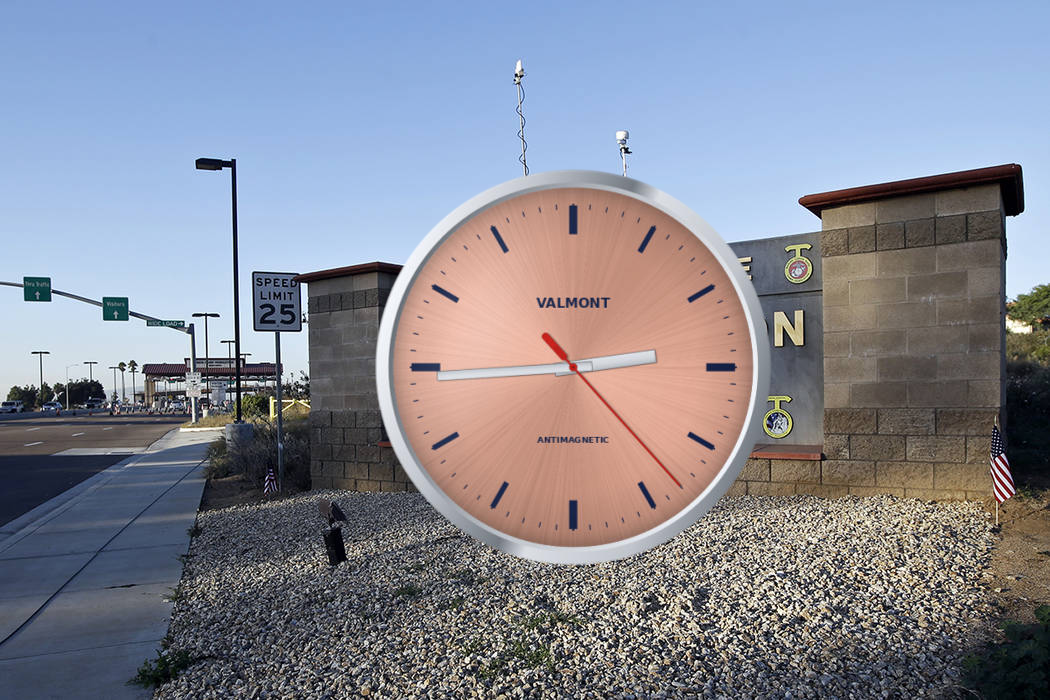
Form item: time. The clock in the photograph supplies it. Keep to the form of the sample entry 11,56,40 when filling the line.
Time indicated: 2,44,23
